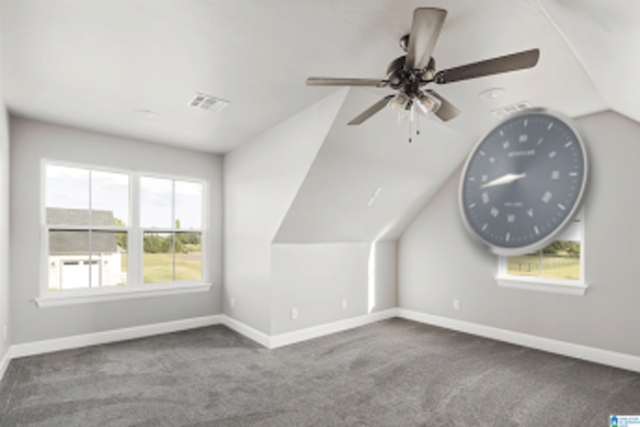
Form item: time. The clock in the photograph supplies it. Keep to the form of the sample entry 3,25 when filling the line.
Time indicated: 8,43
